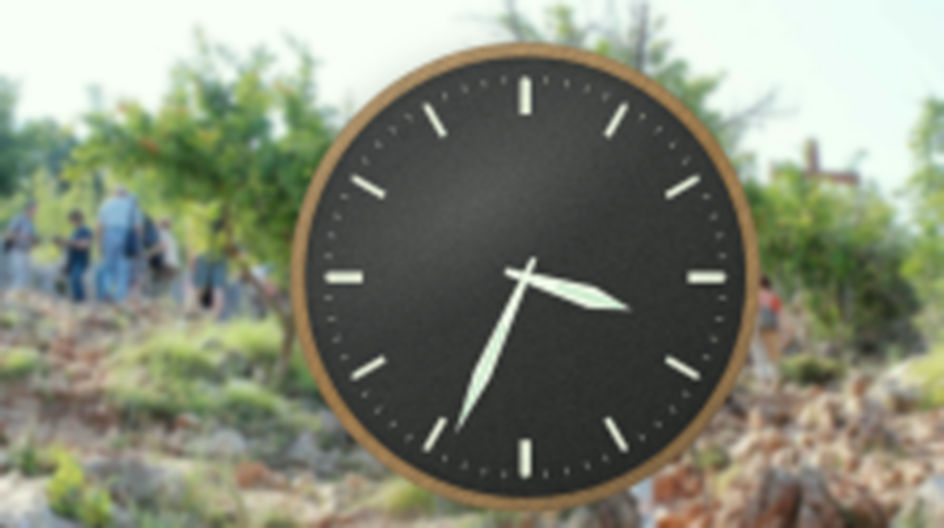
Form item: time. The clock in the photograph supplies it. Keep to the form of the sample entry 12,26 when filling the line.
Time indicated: 3,34
